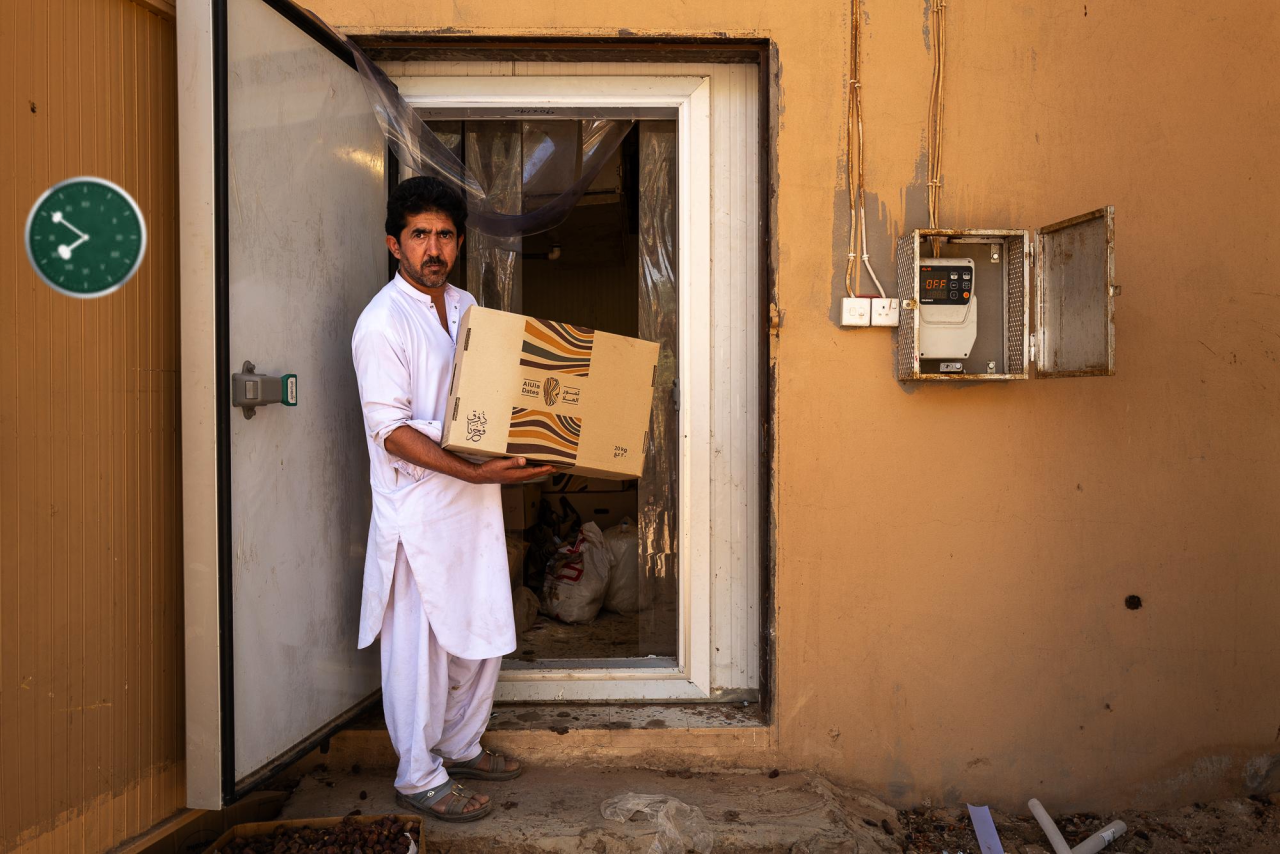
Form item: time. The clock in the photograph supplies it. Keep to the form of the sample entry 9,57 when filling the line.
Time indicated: 7,51
